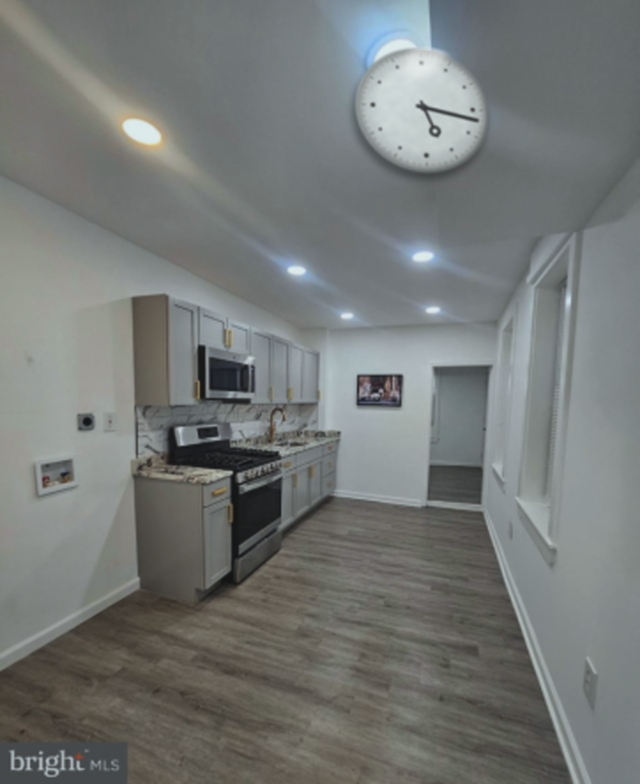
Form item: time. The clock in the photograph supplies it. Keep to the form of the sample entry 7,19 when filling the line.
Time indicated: 5,17
